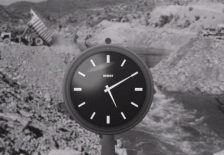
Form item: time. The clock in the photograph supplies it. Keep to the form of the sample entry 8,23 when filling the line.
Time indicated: 5,10
